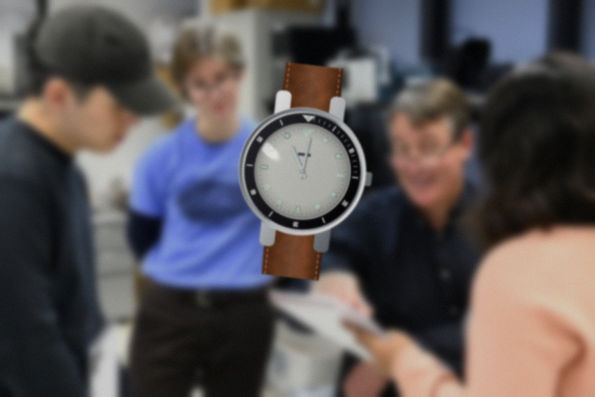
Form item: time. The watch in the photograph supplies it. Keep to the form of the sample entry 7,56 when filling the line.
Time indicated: 11,01
